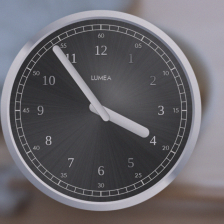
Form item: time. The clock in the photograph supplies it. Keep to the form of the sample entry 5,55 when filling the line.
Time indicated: 3,54
